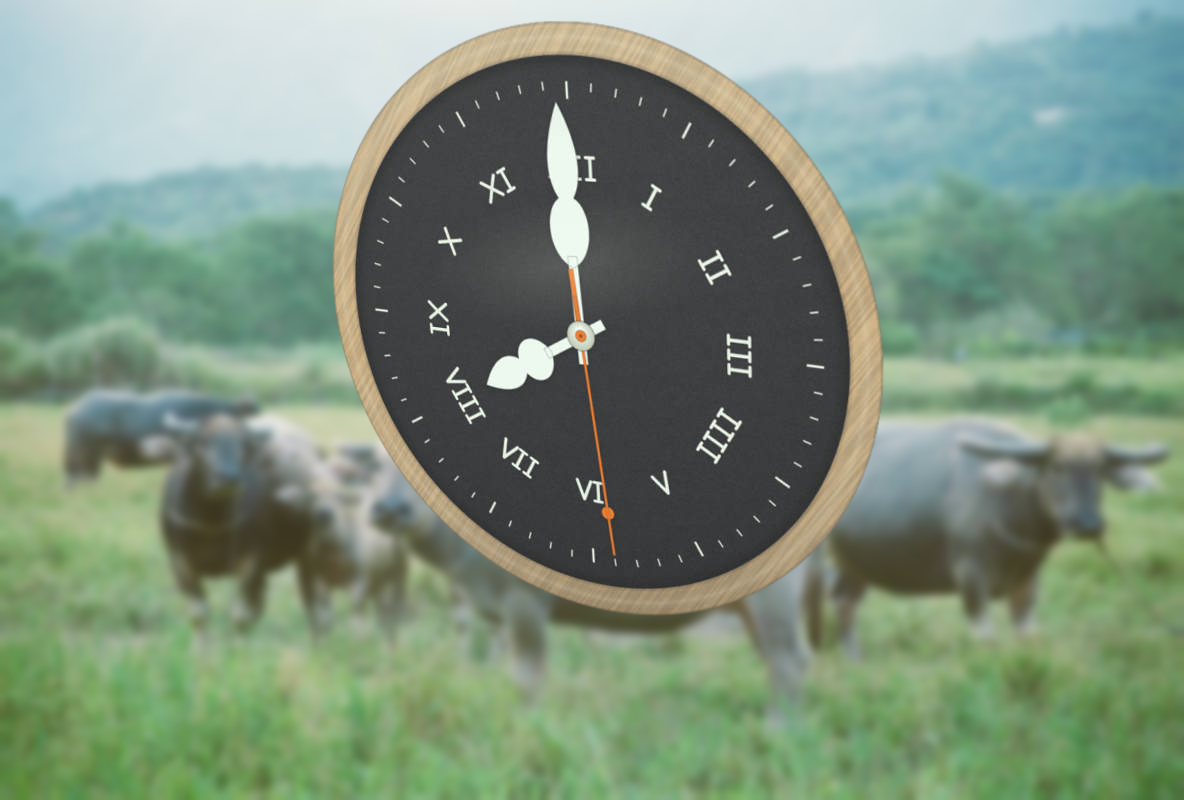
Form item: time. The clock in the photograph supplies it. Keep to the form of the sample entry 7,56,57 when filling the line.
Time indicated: 7,59,29
